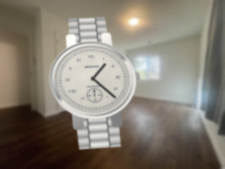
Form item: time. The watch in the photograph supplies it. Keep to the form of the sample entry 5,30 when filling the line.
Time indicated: 1,23
